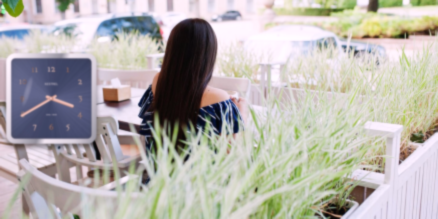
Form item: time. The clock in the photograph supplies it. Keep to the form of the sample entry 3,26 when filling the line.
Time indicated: 3,40
